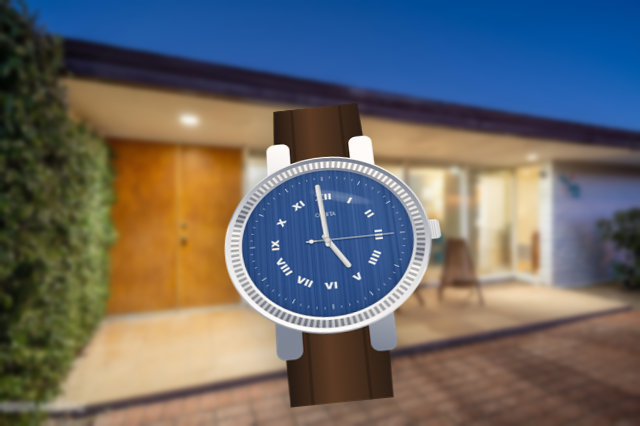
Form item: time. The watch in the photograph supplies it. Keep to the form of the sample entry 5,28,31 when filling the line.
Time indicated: 4,59,15
